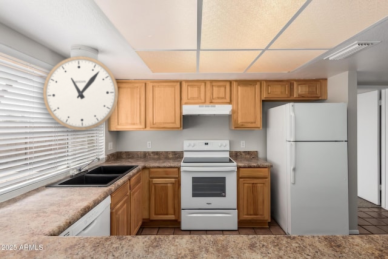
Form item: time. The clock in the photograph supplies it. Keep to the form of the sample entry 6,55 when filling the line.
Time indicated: 11,07
